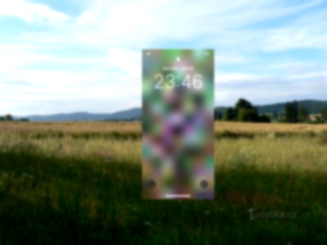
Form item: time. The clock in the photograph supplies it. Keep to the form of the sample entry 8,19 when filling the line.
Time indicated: 23,46
